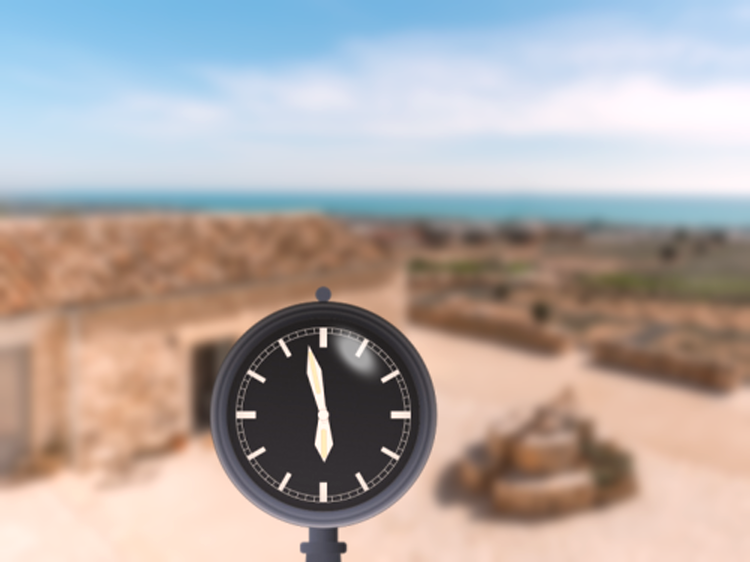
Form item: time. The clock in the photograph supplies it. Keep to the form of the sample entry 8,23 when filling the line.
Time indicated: 5,58
